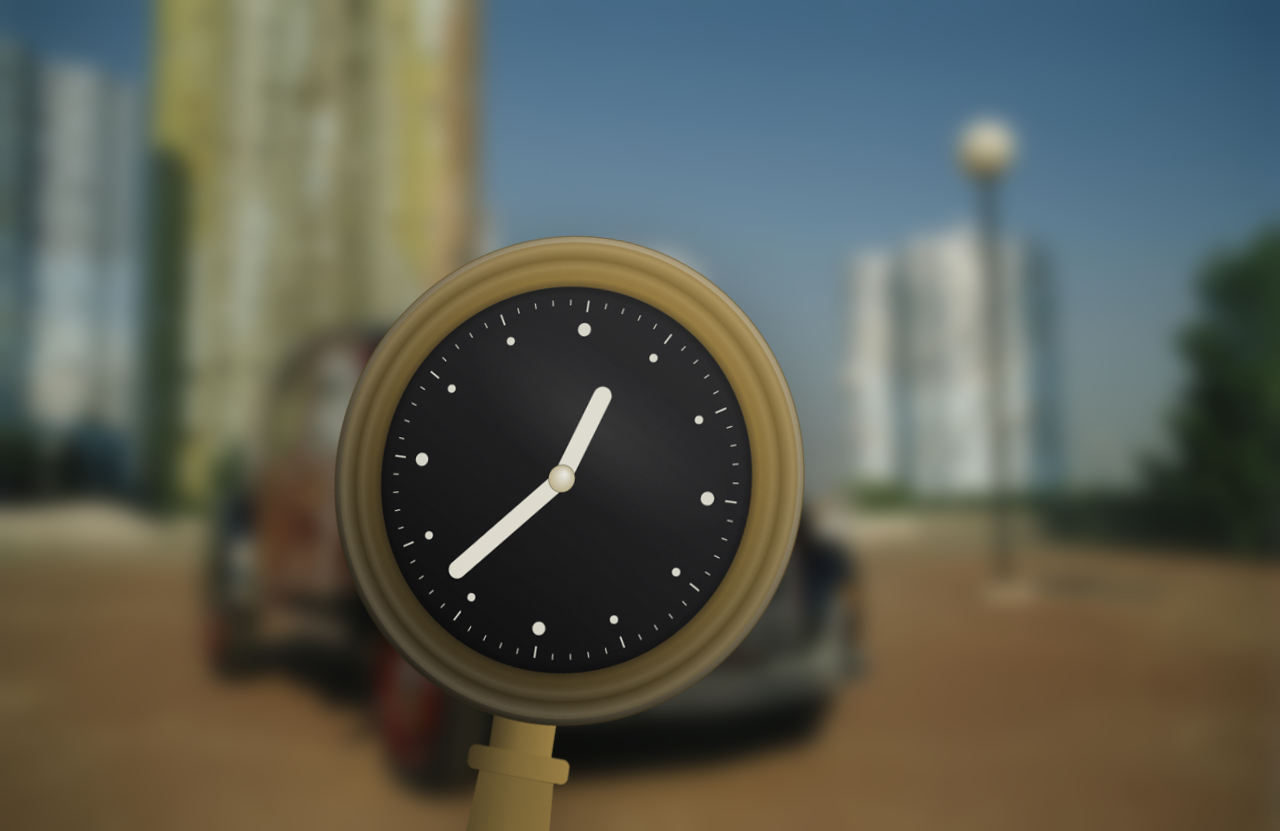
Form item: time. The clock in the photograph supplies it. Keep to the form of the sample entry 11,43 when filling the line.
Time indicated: 12,37
